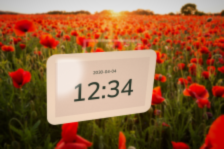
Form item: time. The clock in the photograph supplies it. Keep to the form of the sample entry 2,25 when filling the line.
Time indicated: 12,34
